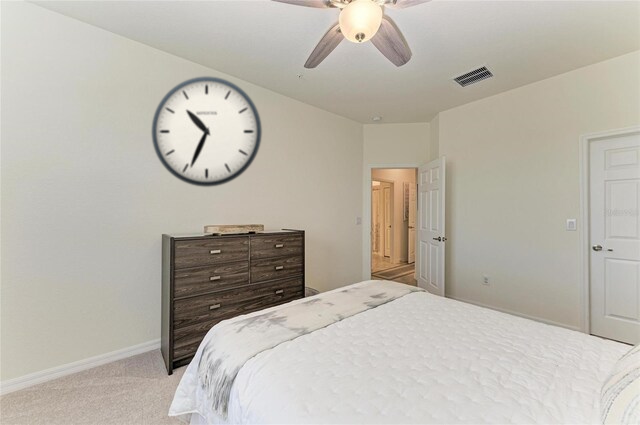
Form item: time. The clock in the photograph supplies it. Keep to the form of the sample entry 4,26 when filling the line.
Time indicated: 10,34
